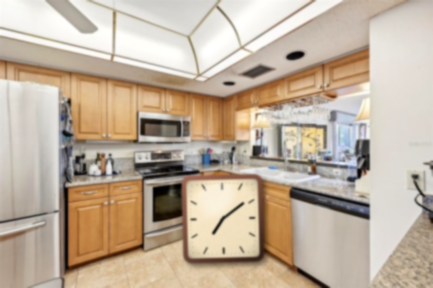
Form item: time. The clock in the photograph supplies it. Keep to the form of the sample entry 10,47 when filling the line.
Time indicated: 7,09
